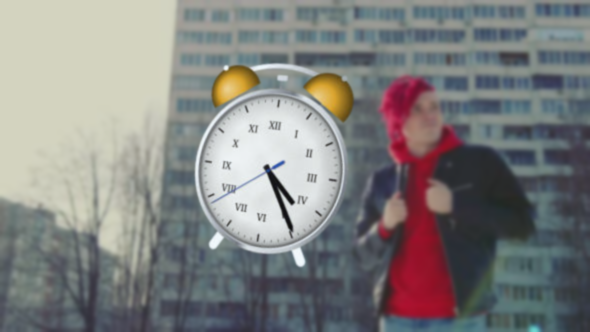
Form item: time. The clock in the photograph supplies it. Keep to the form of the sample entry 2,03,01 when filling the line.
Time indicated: 4,24,39
